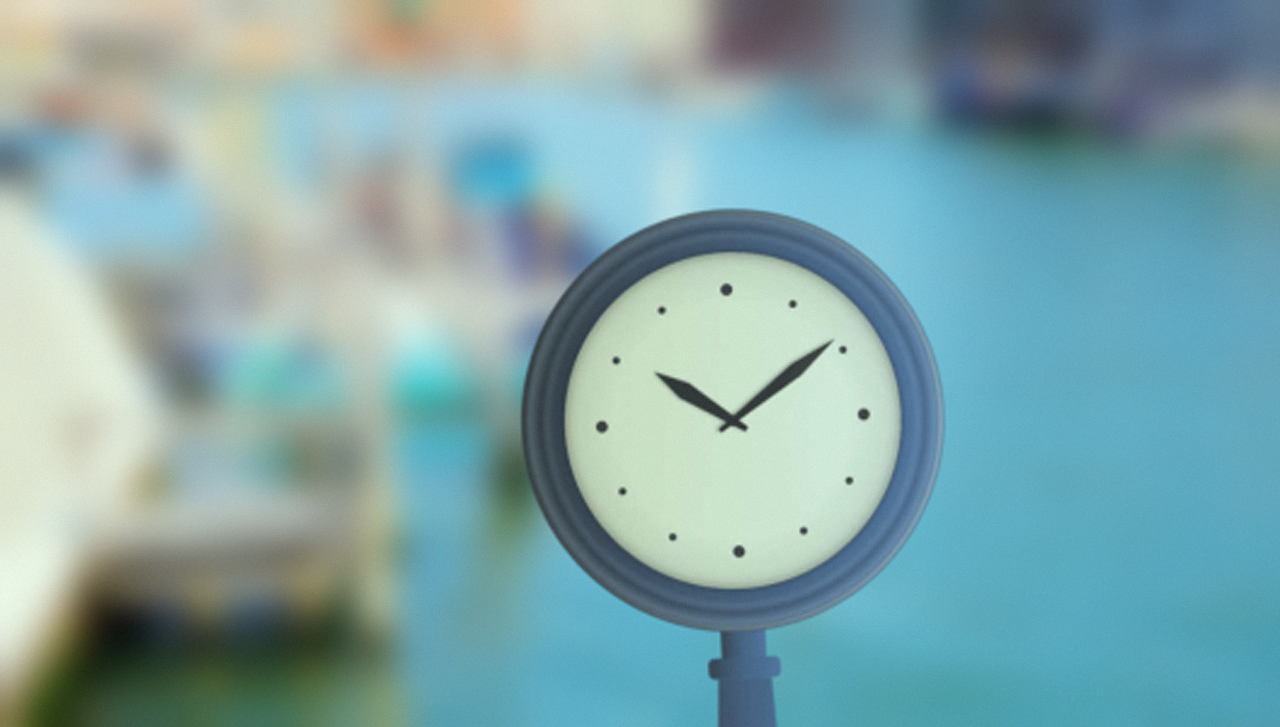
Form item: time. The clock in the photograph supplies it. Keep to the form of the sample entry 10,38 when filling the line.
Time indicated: 10,09
